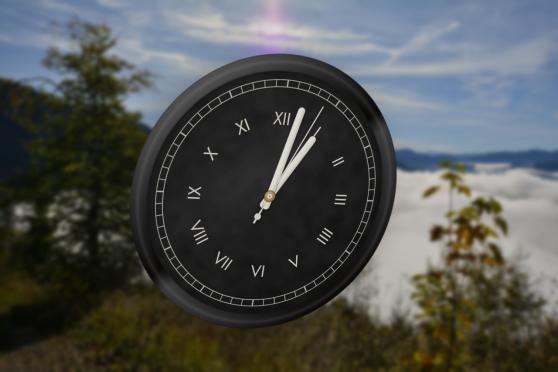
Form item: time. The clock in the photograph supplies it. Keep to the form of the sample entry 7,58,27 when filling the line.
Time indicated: 1,02,04
